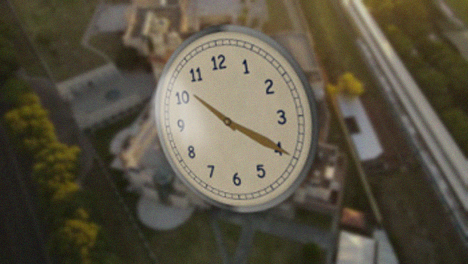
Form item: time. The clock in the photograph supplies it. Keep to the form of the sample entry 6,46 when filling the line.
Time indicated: 10,20
